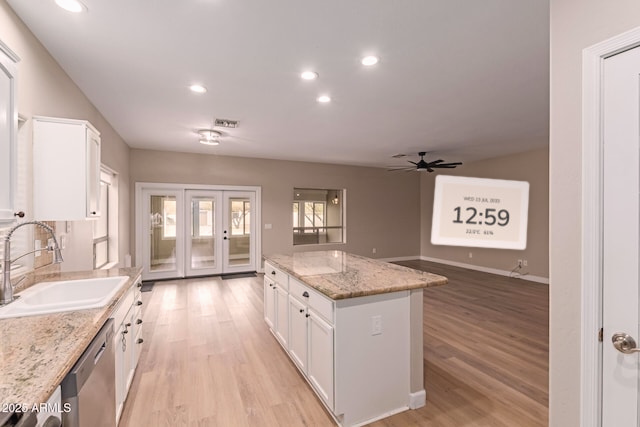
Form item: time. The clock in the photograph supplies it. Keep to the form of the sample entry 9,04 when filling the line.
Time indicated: 12,59
